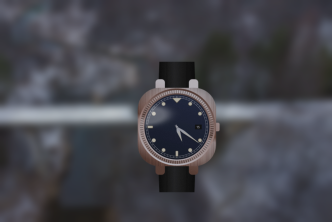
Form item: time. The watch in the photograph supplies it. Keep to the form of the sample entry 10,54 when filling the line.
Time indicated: 5,21
